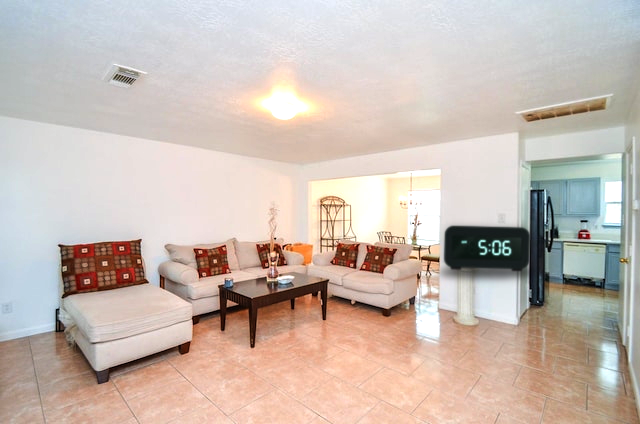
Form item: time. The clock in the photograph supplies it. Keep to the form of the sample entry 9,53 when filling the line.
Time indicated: 5,06
